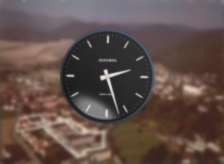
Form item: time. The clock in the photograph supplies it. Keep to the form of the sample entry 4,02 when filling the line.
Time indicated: 2,27
